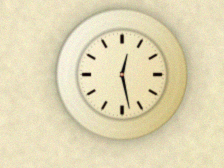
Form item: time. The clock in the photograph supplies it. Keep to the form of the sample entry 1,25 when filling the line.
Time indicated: 12,28
